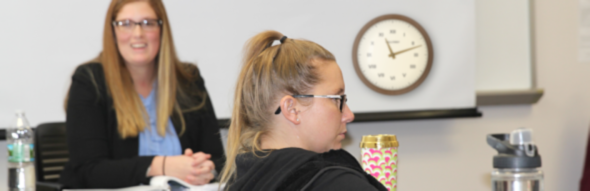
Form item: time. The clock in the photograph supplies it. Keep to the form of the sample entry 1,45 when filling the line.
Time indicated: 11,12
